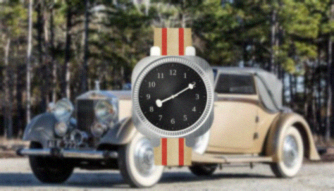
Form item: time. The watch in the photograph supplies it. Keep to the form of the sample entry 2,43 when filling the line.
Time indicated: 8,10
